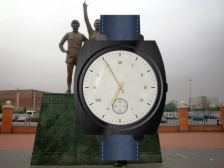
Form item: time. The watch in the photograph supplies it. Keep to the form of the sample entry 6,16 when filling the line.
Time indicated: 6,55
